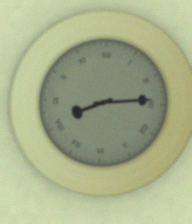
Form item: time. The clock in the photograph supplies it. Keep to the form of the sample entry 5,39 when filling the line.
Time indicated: 8,14
